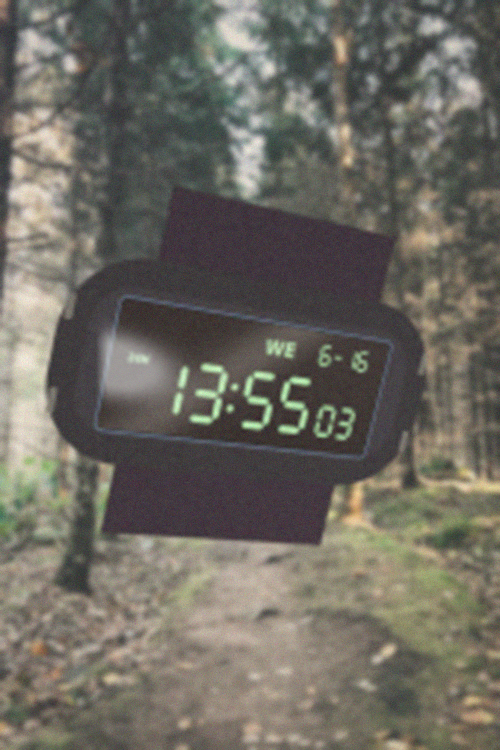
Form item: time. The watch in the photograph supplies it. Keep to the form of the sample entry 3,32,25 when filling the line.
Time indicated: 13,55,03
